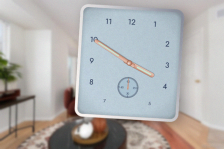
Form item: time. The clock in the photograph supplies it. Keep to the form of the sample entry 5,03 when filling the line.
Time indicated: 3,50
